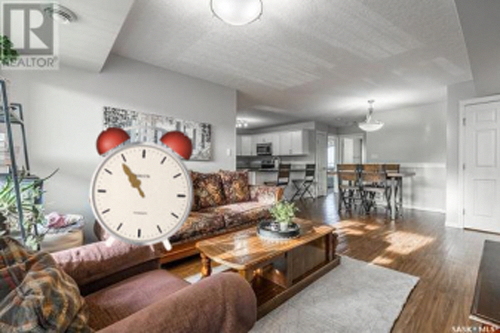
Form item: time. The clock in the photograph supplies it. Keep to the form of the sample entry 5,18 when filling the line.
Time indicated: 10,54
